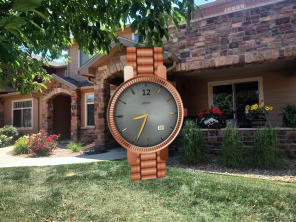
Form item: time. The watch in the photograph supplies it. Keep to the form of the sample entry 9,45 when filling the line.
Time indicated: 8,34
